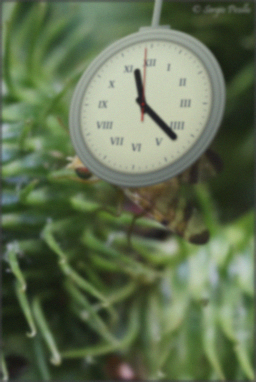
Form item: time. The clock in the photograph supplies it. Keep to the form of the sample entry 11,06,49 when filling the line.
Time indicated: 11,21,59
